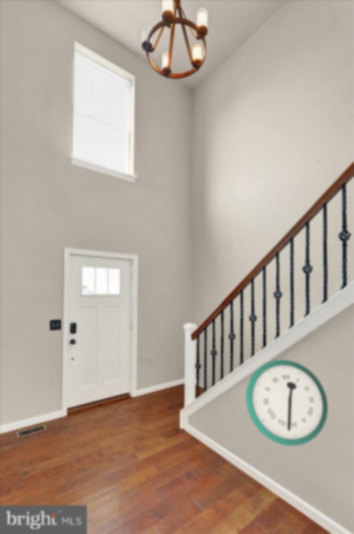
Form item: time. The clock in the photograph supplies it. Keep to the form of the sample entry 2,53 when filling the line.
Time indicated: 12,32
